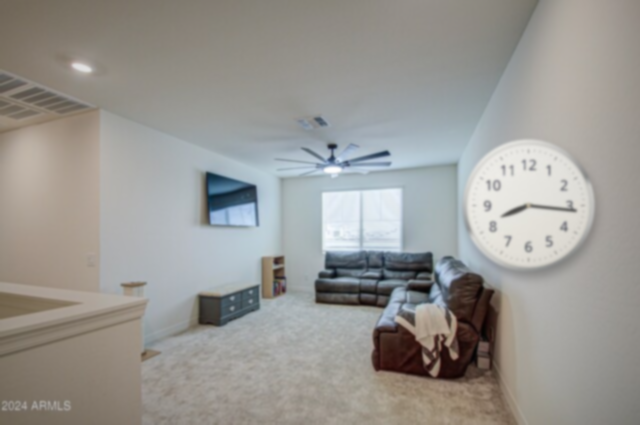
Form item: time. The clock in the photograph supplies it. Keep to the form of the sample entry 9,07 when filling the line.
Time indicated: 8,16
